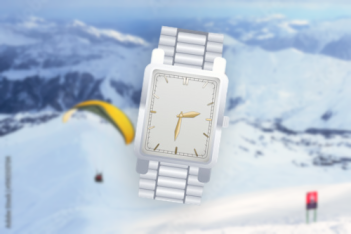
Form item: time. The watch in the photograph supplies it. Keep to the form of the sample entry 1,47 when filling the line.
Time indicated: 2,31
